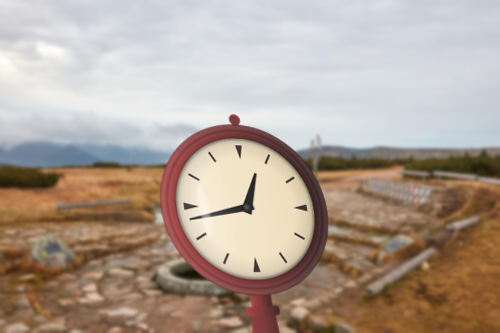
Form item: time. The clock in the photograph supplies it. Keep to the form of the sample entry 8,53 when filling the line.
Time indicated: 12,43
